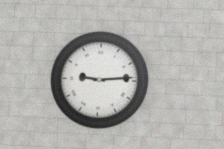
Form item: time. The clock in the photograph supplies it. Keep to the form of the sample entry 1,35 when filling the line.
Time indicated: 9,14
